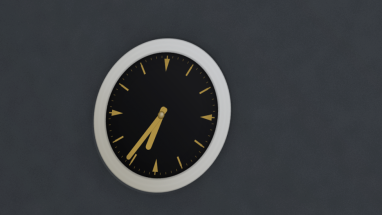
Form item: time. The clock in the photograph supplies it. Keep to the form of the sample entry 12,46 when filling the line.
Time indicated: 6,36
